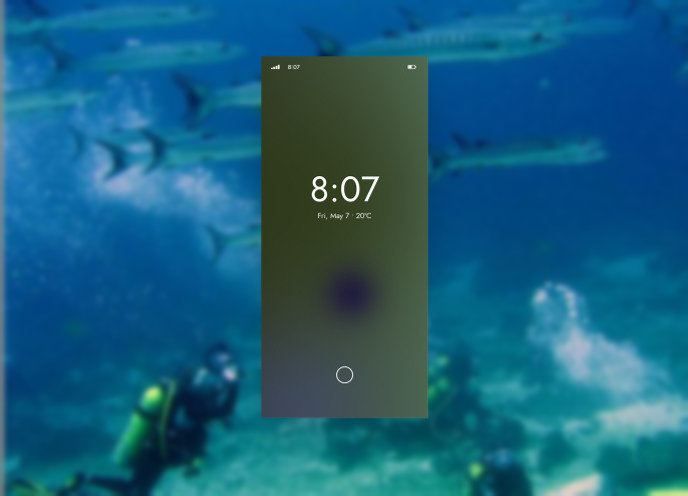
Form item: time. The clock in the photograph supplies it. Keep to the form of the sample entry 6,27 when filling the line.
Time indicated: 8,07
